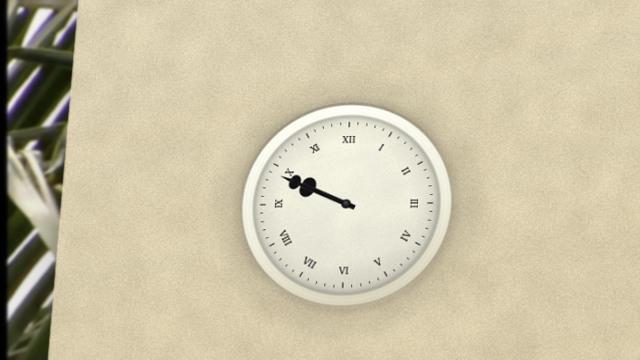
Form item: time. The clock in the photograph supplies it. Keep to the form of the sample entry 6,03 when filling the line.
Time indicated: 9,49
